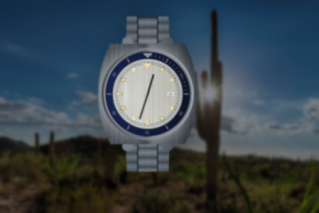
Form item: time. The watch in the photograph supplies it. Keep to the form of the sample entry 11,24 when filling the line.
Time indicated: 12,33
